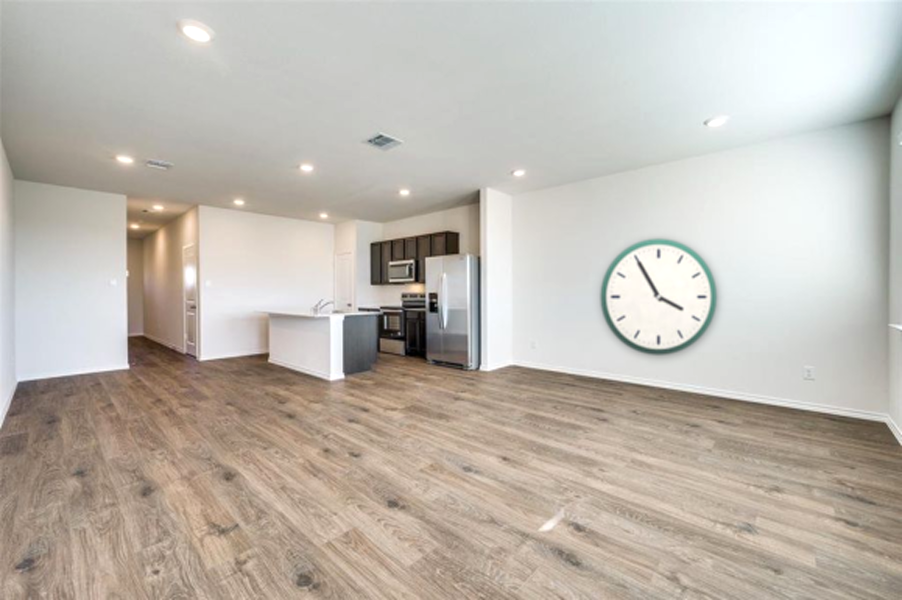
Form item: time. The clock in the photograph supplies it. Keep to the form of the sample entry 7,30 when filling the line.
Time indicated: 3,55
